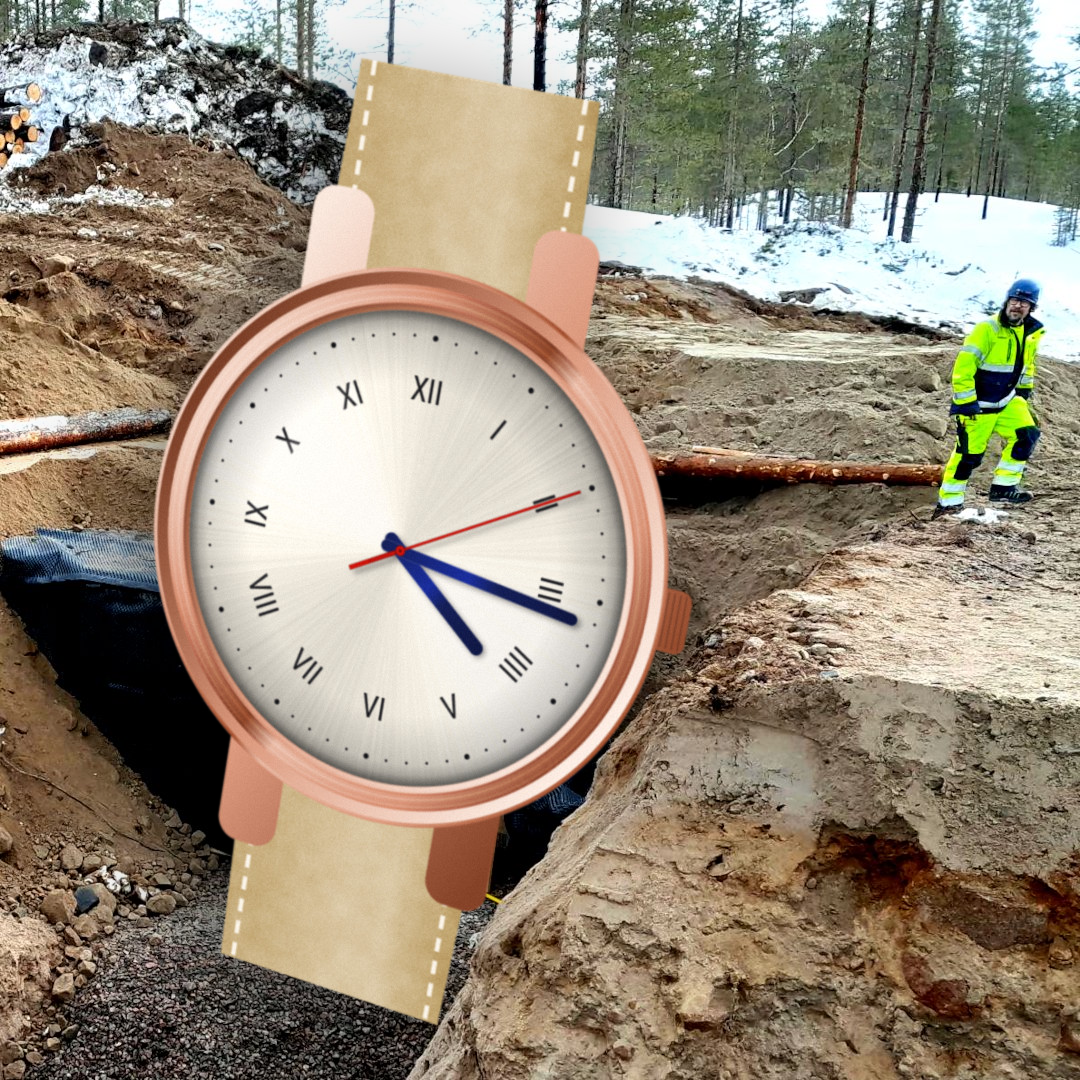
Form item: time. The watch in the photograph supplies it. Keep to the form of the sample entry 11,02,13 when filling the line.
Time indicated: 4,16,10
